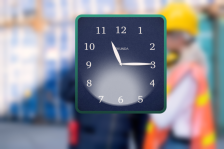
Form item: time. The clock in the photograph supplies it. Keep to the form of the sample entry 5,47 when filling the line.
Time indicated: 11,15
